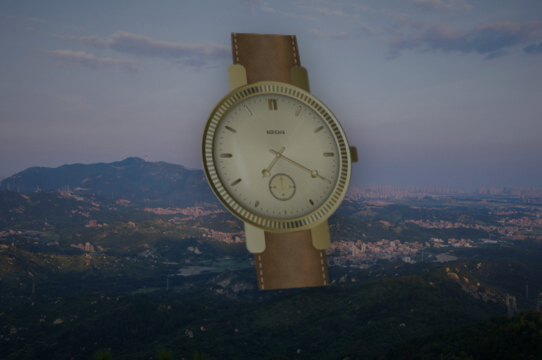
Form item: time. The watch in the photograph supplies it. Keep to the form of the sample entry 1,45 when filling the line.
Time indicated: 7,20
